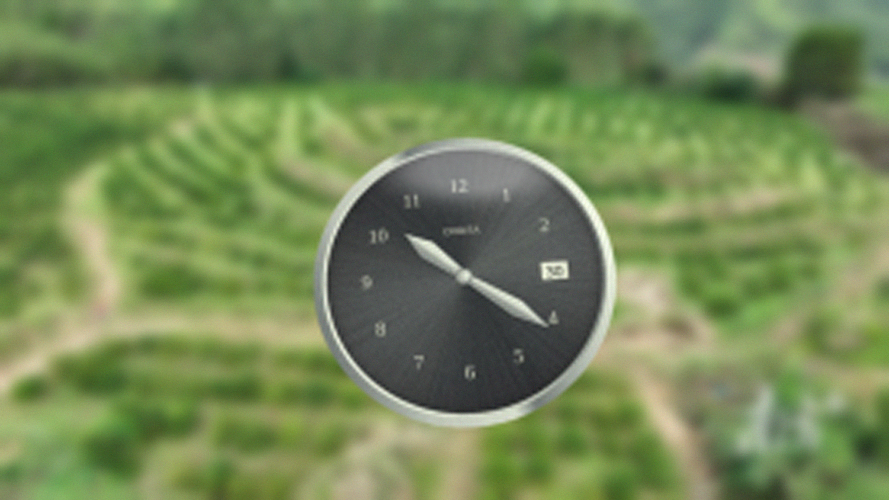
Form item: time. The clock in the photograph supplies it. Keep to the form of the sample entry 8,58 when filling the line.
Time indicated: 10,21
